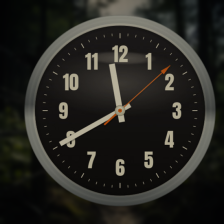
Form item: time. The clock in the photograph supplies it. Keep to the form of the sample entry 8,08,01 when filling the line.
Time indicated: 11,40,08
